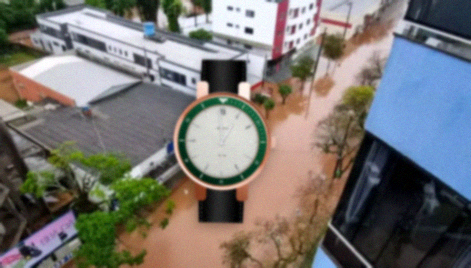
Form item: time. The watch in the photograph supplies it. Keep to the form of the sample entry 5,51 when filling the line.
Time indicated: 12,59
